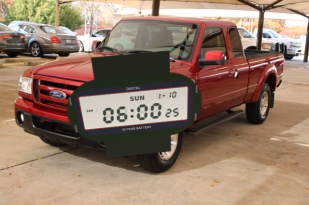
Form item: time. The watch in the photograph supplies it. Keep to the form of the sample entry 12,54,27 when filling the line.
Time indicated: 6,00,25
